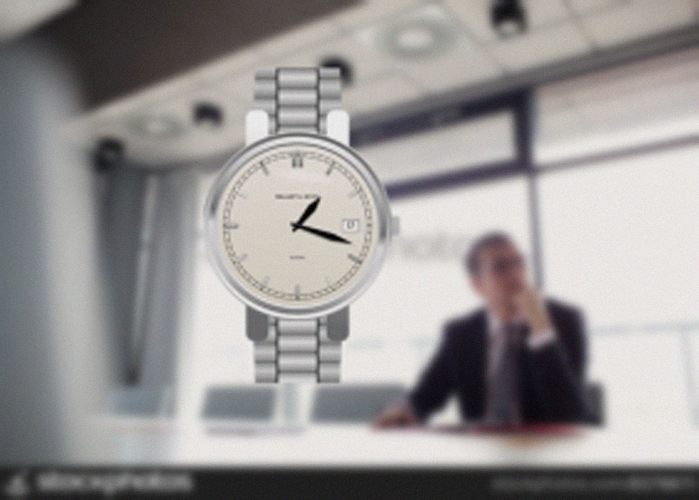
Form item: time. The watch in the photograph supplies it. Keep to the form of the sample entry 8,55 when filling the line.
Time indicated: 1,18
